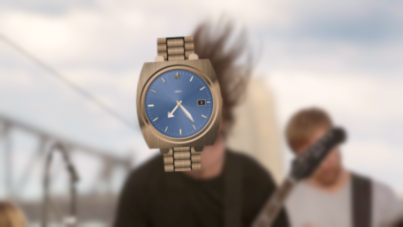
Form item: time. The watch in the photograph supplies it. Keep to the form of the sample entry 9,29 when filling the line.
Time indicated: 7,24
